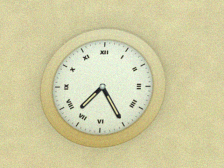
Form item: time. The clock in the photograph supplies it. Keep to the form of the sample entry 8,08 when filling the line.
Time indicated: 7,25
